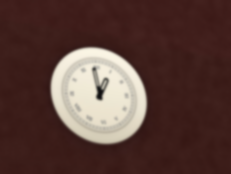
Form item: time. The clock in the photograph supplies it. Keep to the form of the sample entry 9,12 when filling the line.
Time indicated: 12,59
